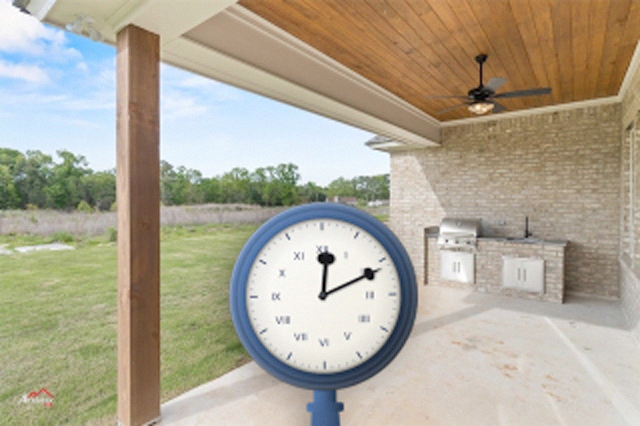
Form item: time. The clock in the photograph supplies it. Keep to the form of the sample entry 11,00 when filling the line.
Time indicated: 12,11
